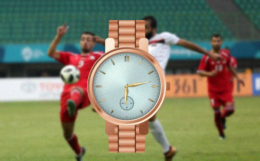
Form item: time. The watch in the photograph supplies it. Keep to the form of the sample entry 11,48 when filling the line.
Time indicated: 6,13
